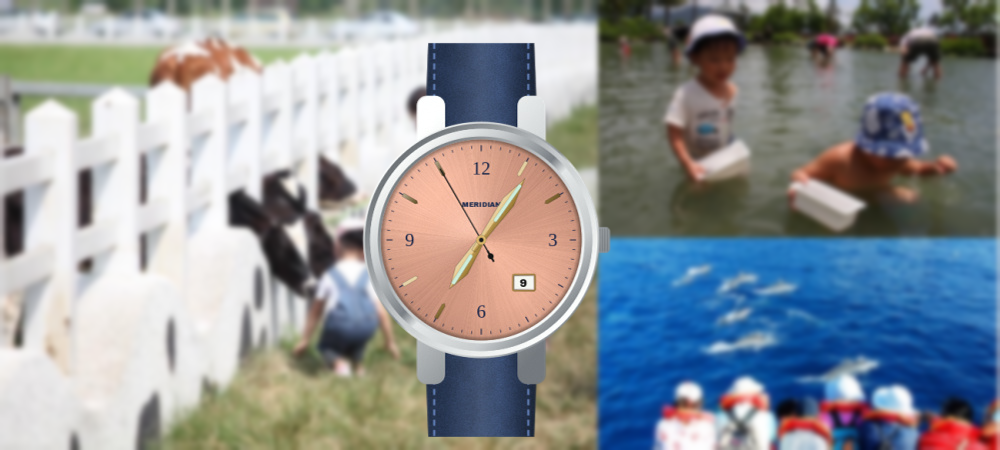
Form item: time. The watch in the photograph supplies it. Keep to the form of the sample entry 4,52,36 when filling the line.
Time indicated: 7,05,55
